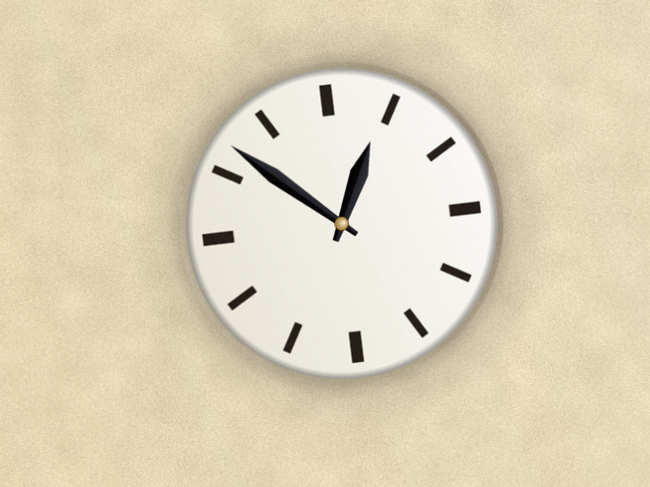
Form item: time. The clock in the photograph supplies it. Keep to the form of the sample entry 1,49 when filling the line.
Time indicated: 12,52
